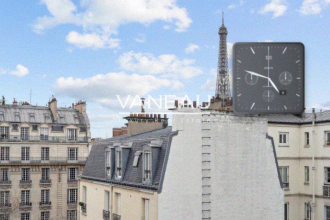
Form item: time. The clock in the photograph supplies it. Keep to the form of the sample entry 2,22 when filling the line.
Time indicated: 4,48
